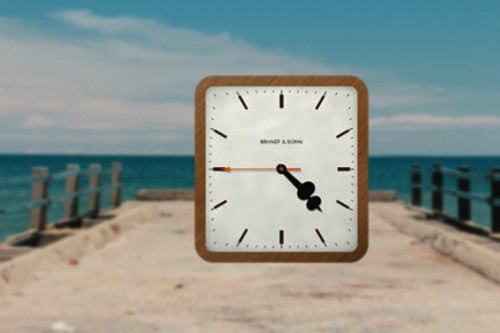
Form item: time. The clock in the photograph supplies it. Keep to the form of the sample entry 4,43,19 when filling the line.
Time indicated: 4,22,45
